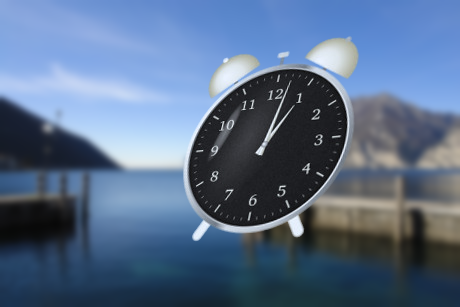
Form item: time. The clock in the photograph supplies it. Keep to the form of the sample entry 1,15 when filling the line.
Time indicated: 1,02
